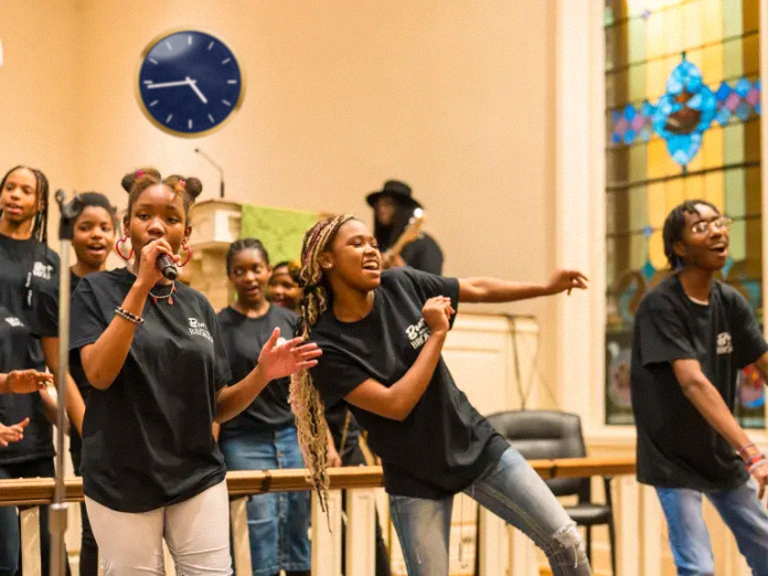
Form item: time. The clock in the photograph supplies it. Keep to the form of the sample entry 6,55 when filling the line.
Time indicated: 4,44
